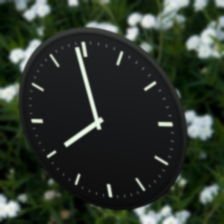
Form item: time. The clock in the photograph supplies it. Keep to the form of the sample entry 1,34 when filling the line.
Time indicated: 7,59
